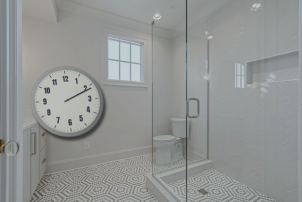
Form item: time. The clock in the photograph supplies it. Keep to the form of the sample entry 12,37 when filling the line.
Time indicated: 2,11
